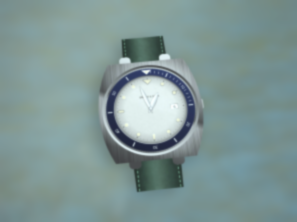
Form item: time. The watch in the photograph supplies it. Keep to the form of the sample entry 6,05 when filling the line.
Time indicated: 12,57
